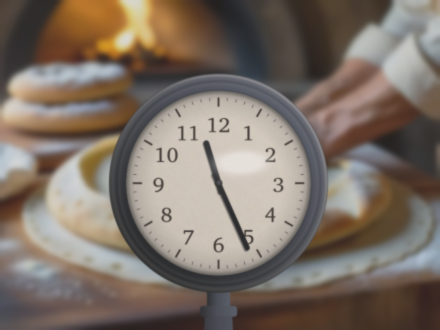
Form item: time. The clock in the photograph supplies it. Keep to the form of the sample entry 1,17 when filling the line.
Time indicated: 11,26
